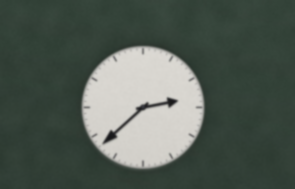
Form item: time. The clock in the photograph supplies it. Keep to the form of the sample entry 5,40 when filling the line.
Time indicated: 2,38
